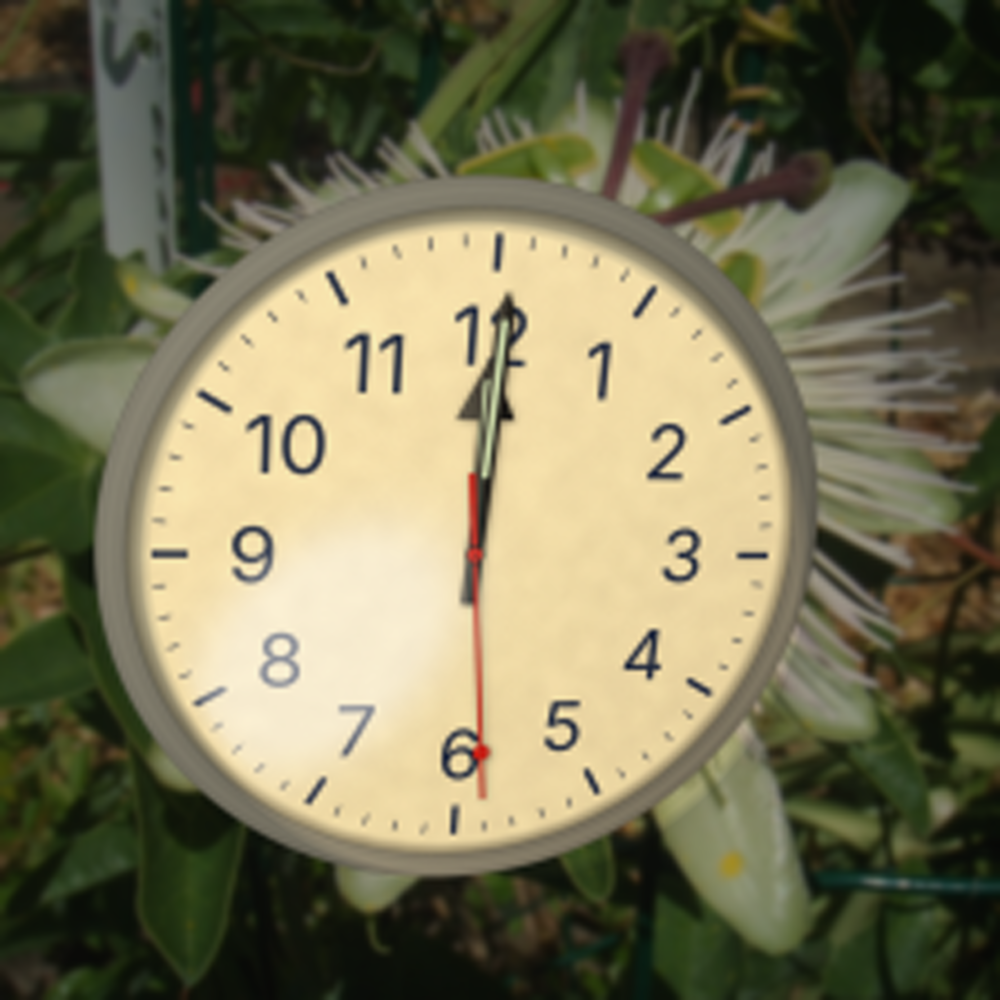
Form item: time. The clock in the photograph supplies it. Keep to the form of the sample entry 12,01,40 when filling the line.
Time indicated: 12,00,29
